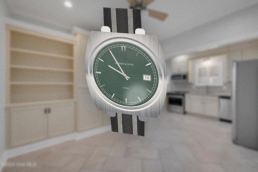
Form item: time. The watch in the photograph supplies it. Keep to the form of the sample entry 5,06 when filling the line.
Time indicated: 9,55
